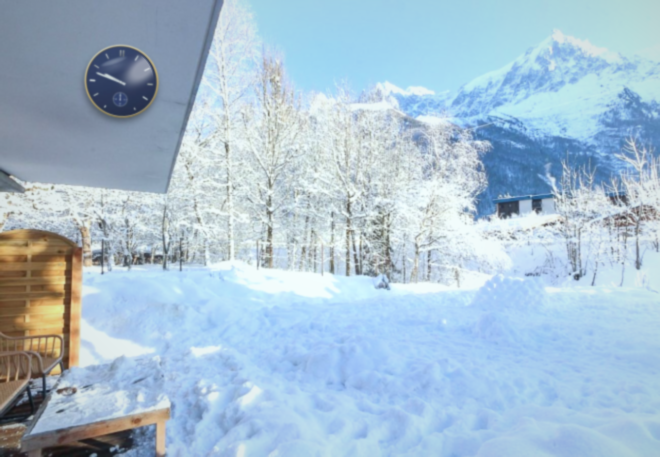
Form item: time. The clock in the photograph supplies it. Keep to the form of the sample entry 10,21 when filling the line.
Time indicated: 9,48
